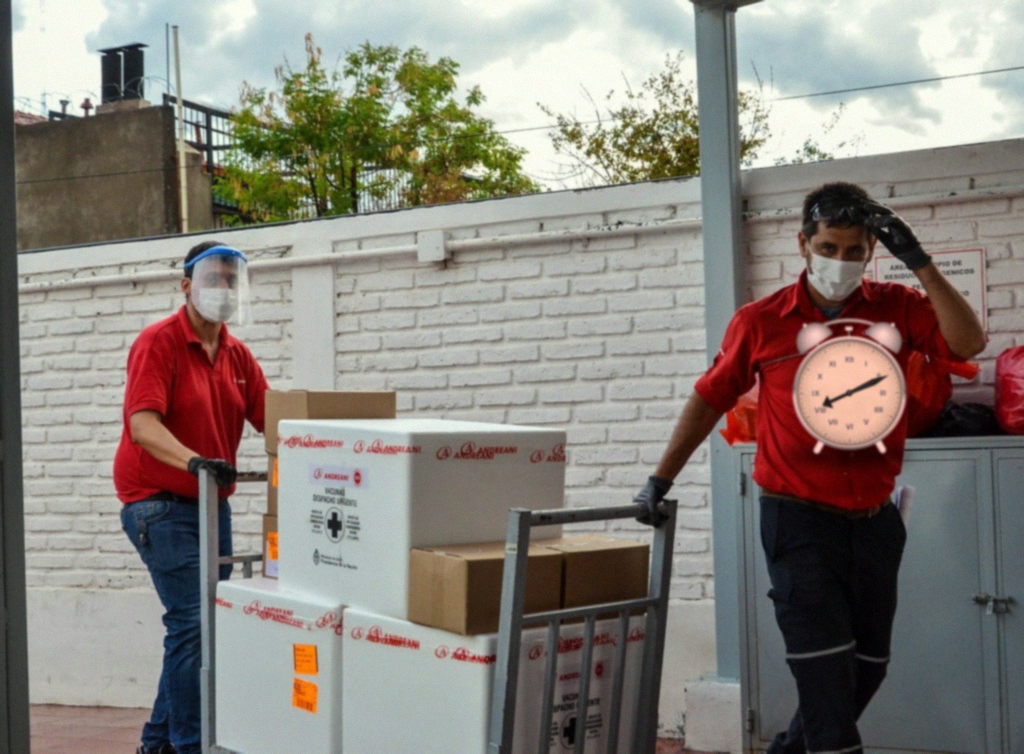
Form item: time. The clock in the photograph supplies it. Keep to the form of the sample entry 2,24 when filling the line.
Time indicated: 8,11
